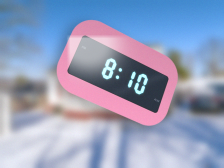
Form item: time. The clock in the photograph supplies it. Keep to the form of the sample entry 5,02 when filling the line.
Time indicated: 8,10
